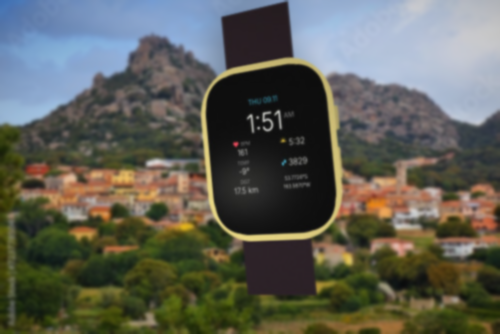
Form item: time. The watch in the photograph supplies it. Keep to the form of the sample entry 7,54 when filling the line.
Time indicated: 1,51
